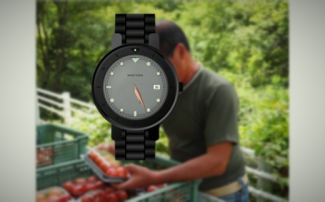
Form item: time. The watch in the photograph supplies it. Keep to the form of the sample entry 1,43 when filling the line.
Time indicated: 5,26
